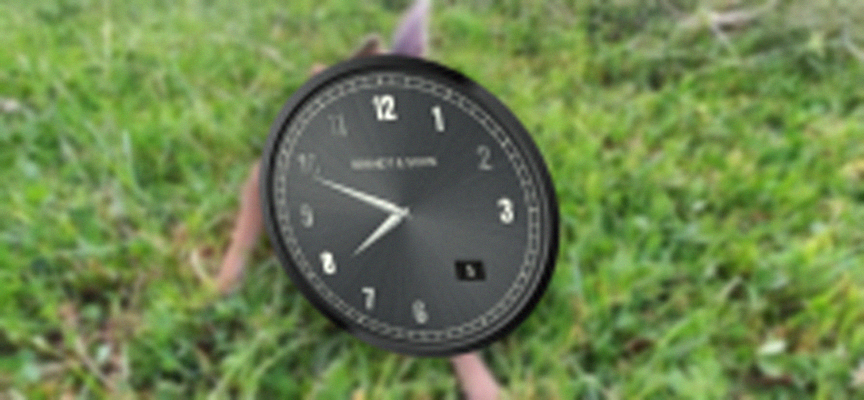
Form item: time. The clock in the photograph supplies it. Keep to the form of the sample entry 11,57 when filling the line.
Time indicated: 7,49
